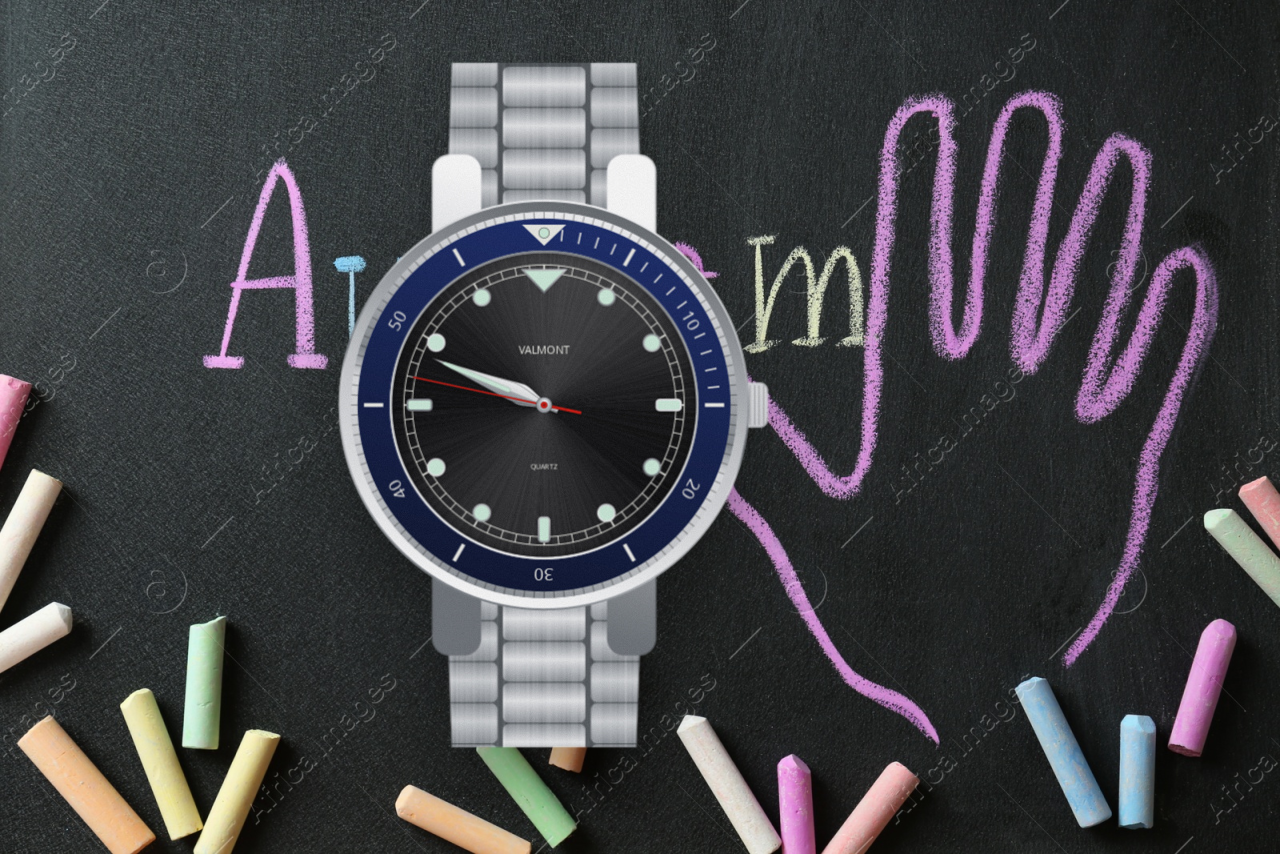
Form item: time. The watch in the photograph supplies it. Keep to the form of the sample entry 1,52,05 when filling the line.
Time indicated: 9,48,47
